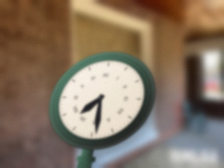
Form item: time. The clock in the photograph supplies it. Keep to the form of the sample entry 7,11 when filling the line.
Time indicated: 7,29
